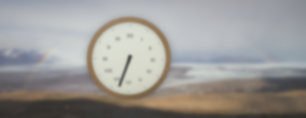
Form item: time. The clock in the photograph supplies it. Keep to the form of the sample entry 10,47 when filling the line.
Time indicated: 6,33
